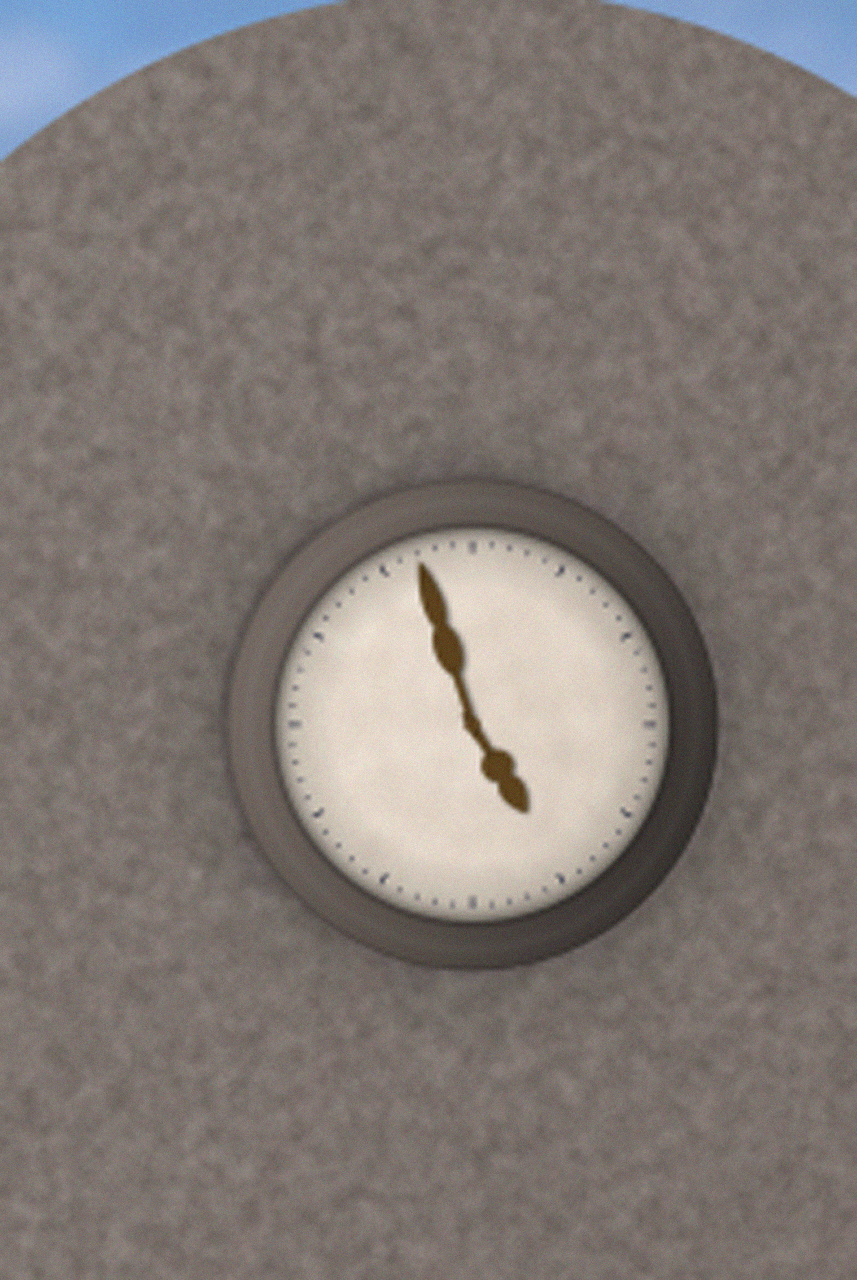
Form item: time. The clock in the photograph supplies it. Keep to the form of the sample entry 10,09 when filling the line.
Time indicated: 4,57
